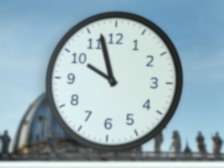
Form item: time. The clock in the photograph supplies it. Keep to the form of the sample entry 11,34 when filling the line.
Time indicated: 9,57
